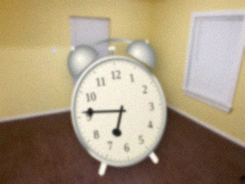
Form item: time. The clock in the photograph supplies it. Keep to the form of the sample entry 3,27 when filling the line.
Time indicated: 6,46
